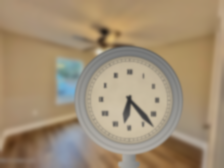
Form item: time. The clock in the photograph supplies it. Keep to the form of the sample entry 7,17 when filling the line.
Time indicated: 6,23
